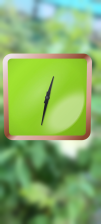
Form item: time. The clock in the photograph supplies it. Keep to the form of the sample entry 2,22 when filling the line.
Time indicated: 12,32
